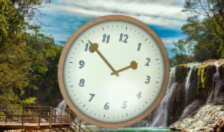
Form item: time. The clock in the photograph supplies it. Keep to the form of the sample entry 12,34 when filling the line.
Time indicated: 1,51
